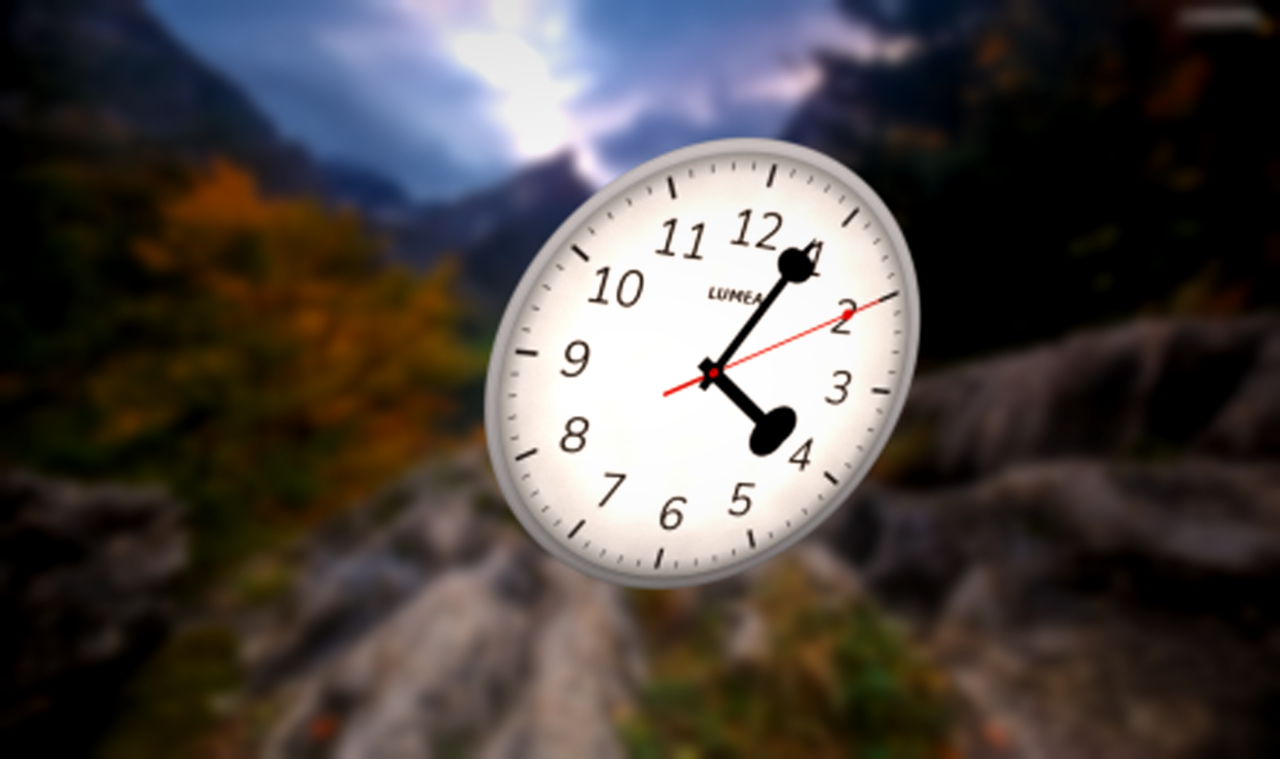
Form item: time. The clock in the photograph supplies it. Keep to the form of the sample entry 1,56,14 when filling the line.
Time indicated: 4,04,10
